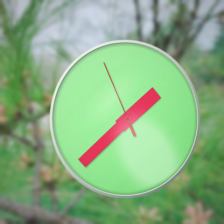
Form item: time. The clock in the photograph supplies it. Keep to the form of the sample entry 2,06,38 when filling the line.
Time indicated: 1,37,56
